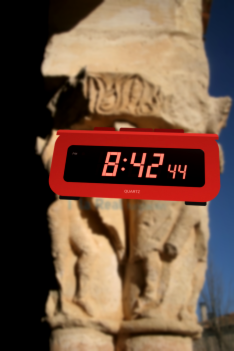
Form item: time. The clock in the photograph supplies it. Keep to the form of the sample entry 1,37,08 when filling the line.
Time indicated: 8,42,44
